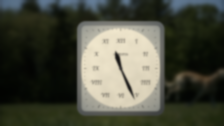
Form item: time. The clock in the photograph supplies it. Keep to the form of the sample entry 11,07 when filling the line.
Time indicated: 11,26
